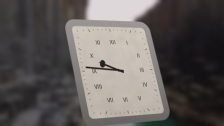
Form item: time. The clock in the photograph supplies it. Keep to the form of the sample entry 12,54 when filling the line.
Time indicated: 9,46
